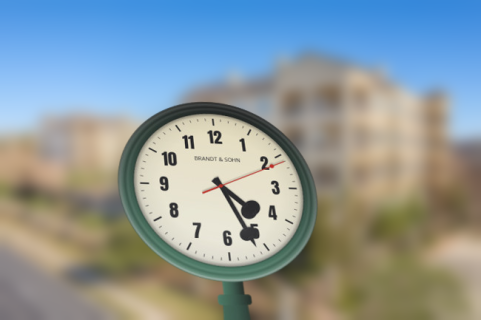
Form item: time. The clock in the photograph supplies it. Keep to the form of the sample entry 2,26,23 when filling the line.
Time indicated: 4,26,11
